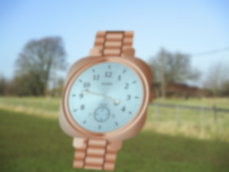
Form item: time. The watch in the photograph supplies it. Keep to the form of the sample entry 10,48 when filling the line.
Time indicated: 3,47
